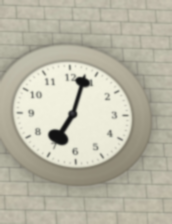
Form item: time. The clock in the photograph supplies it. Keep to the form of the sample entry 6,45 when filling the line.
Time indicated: 7,03
